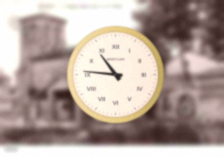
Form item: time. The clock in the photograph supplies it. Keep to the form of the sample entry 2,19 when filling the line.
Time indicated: 10,46
